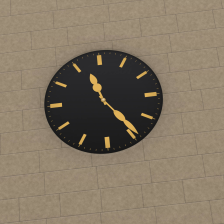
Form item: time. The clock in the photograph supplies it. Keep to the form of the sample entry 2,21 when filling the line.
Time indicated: 11,24
